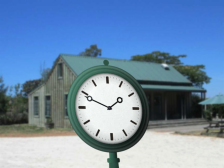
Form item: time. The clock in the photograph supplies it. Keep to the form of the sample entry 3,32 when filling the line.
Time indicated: 1,49
